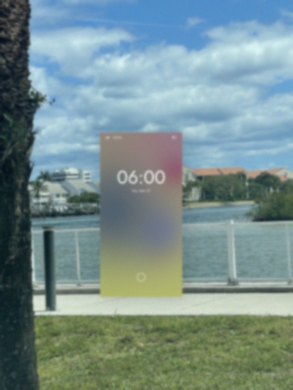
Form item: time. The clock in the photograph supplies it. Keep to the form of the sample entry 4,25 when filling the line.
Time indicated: 6,00
